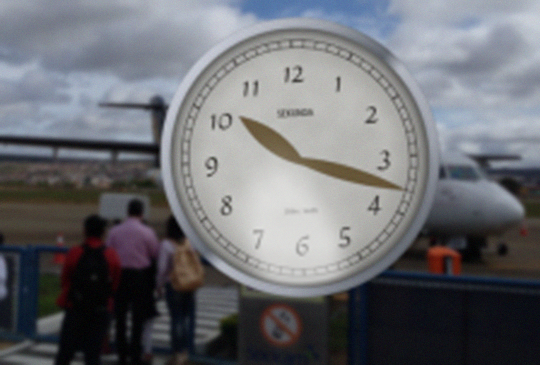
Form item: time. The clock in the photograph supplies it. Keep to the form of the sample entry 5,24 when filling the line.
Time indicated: 10,18
